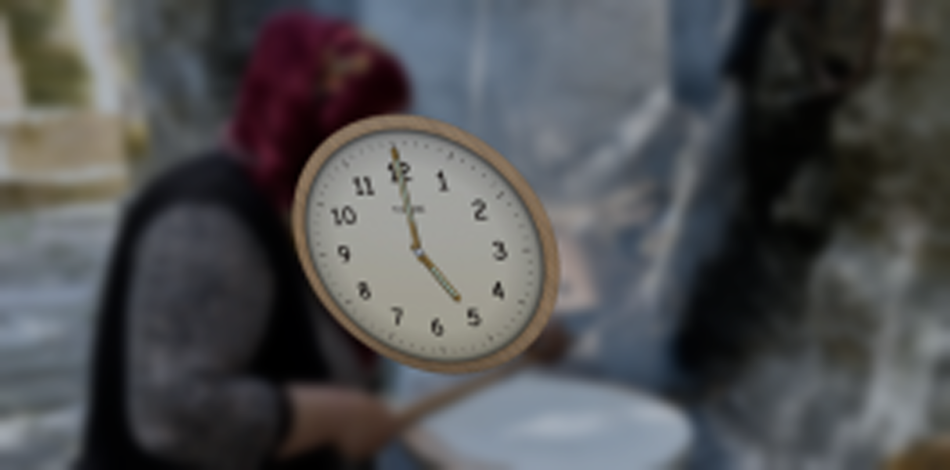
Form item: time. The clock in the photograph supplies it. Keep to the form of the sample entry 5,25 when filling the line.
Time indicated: 5,00
